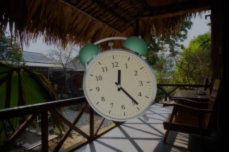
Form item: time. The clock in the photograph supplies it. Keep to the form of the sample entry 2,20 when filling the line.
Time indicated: 12,24
